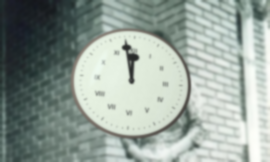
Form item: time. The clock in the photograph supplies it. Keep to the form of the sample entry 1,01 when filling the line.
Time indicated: 11,58
